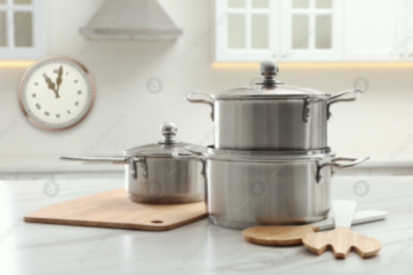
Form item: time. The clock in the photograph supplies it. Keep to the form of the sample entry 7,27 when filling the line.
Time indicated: 11,02
